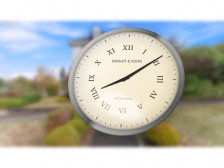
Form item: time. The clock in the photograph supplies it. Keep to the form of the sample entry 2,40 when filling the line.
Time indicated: 8,09
